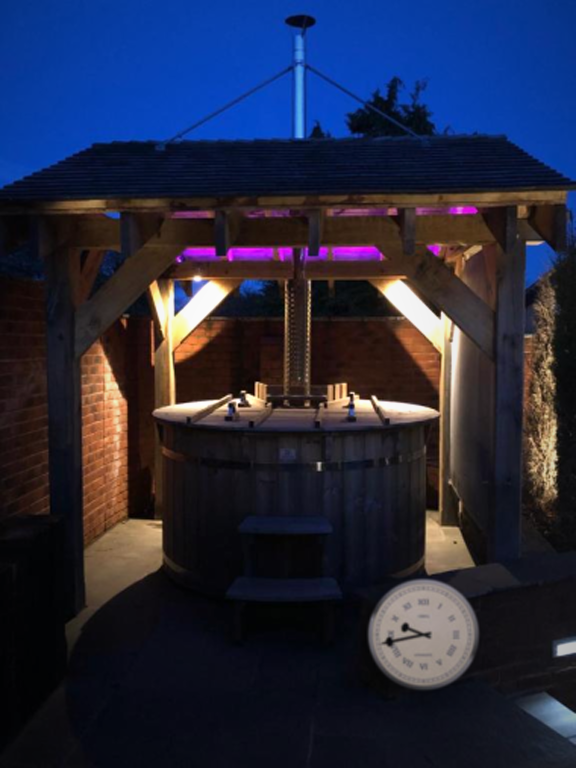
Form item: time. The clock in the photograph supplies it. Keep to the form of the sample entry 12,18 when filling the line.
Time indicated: 9,43
